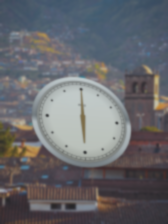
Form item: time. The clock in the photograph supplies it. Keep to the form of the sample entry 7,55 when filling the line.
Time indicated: 6,00
